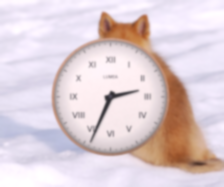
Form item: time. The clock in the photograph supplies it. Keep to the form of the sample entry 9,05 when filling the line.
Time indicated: 2,34
